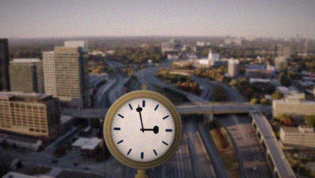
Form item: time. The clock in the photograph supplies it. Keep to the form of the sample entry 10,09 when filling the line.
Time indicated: 2,58
